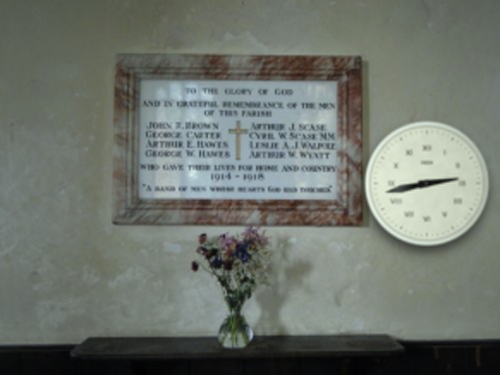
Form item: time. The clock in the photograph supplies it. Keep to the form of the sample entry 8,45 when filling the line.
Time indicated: 2,43
